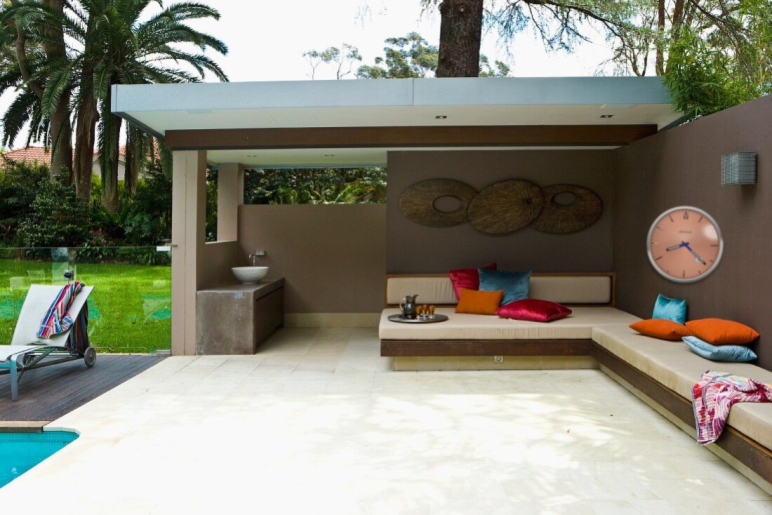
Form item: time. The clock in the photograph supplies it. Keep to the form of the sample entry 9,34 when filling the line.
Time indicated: 8,22
